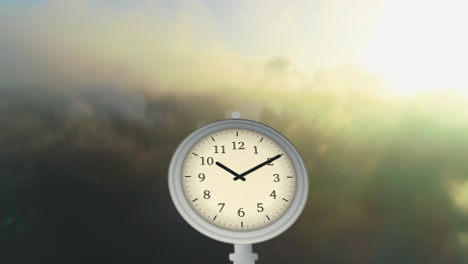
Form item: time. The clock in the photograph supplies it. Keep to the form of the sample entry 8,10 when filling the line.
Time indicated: 10,10
